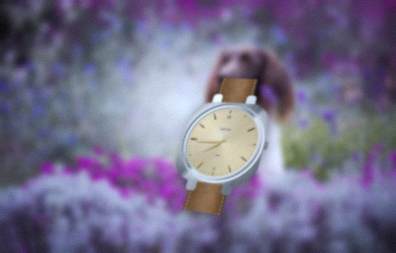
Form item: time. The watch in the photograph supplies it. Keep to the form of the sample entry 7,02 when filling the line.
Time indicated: 7,44
